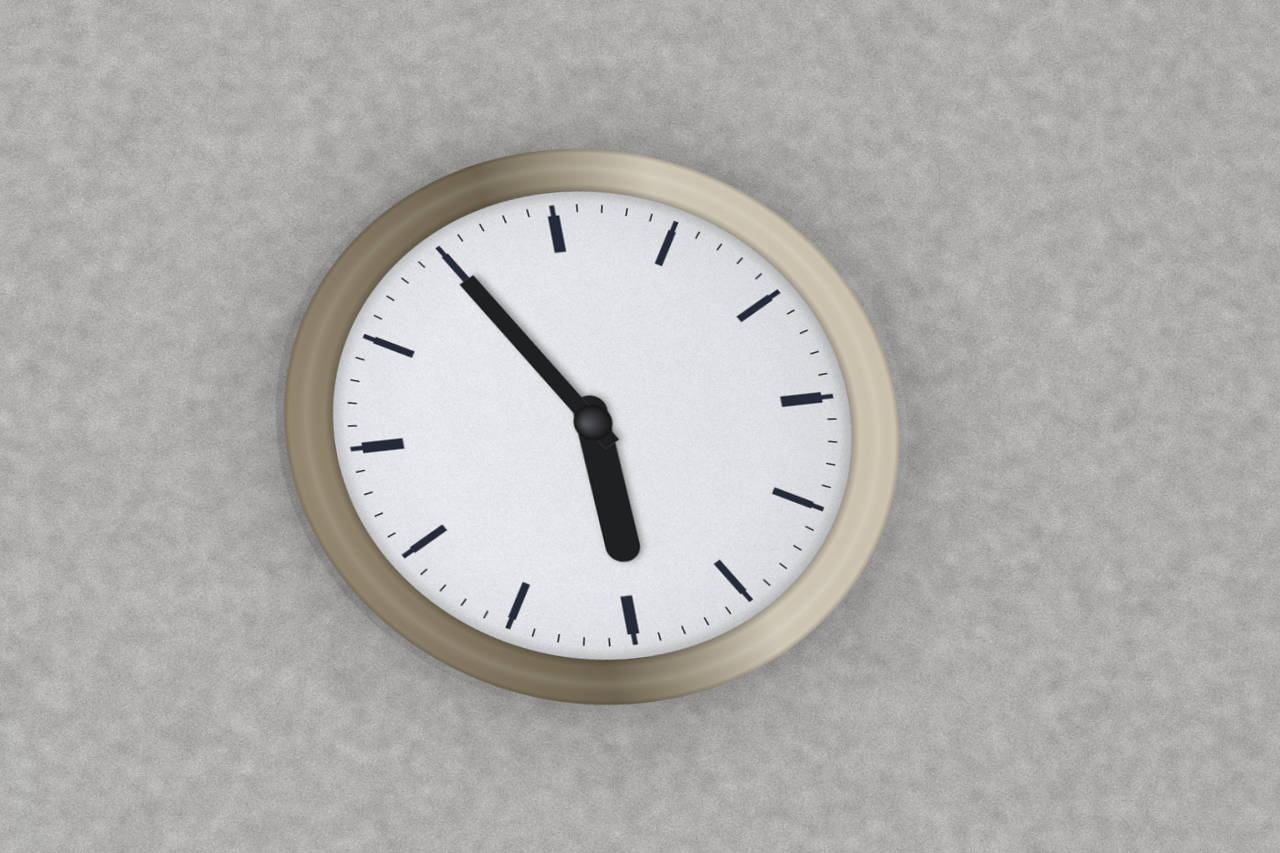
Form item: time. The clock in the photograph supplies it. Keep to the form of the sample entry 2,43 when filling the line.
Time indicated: 5,55
